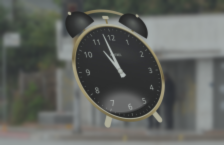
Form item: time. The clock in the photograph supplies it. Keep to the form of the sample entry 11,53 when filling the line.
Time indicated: 10,58
